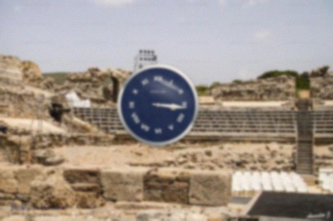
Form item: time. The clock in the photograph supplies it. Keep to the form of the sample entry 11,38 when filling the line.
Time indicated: 3,16
